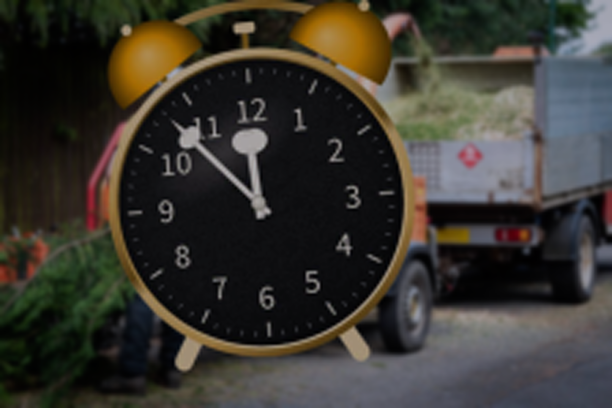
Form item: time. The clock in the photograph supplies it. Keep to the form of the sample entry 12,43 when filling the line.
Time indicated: 11,53
